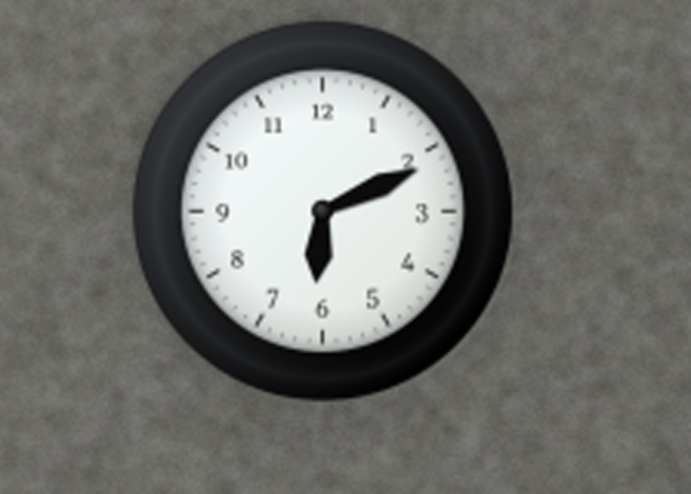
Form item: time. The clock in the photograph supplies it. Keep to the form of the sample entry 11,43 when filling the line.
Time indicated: 6,11
